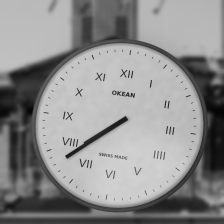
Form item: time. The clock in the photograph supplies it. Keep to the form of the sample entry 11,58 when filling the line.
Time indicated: 7,38
